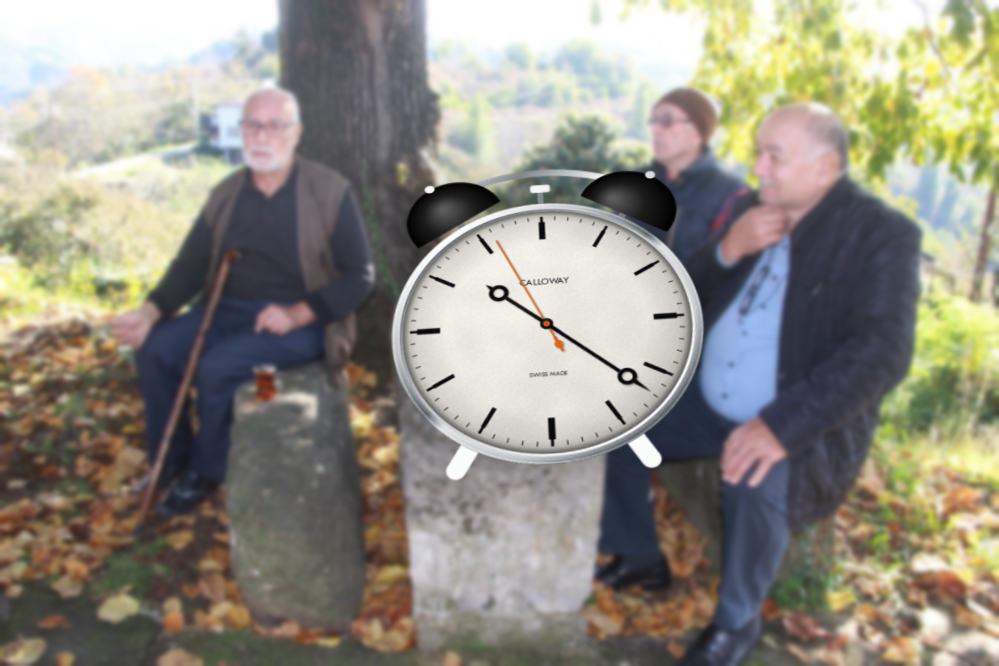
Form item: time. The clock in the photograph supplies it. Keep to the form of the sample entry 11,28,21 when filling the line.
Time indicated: 10,21,56
